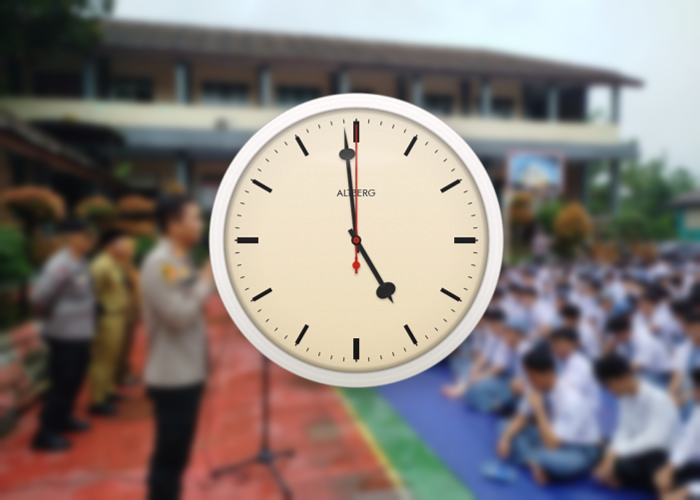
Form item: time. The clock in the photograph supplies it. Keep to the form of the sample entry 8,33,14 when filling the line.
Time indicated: 4,59,00
